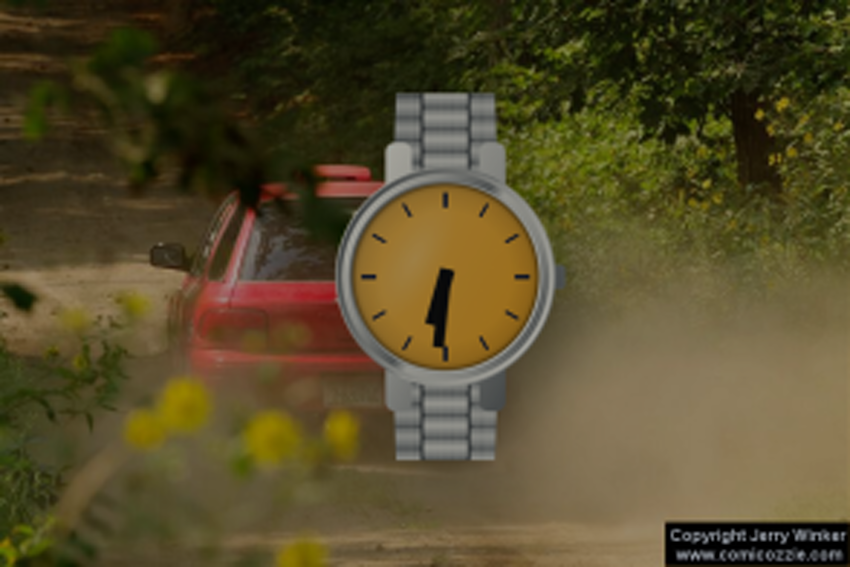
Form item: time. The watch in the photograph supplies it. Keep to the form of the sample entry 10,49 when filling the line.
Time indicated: 6,31
